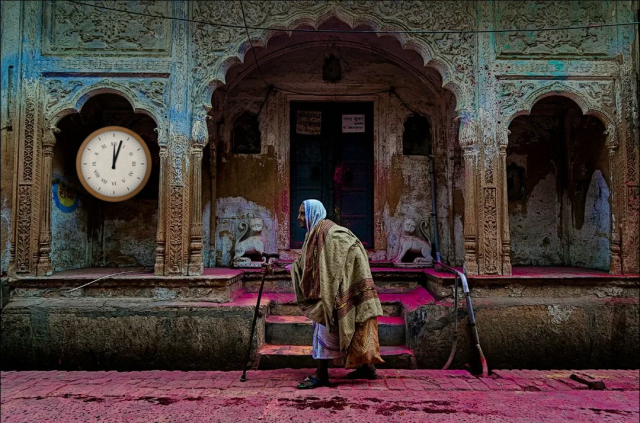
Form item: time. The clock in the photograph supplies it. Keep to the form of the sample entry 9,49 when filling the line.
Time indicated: 12,03
